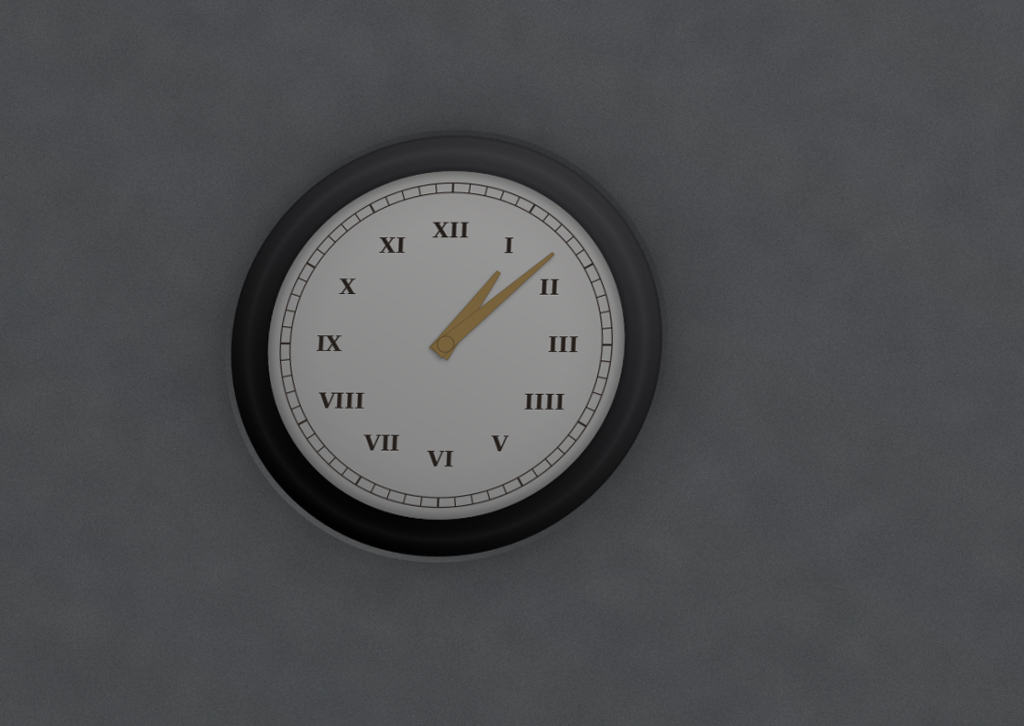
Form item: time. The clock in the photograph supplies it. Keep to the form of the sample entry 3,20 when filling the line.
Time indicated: 1,08
